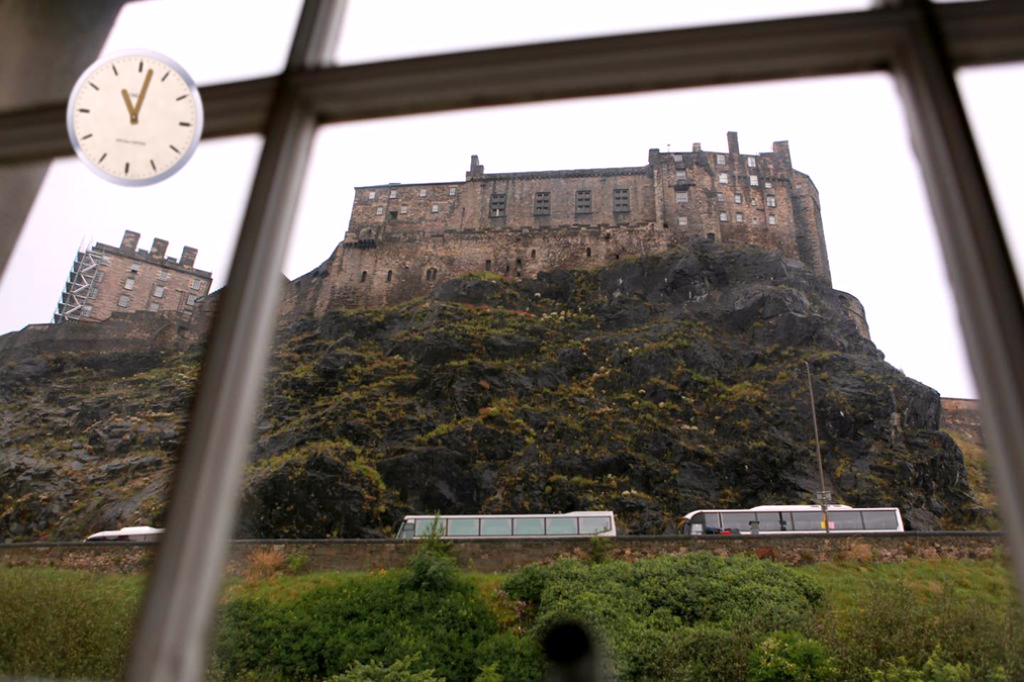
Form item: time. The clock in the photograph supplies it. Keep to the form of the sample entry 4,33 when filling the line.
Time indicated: 11,02
